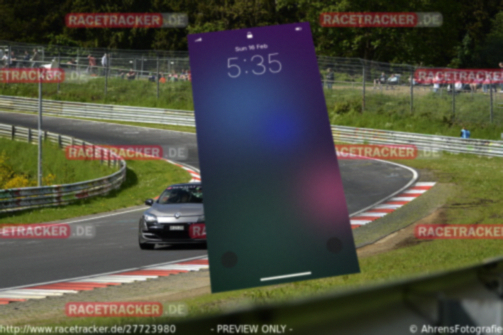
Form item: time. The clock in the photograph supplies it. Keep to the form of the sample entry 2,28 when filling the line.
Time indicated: 5,35
